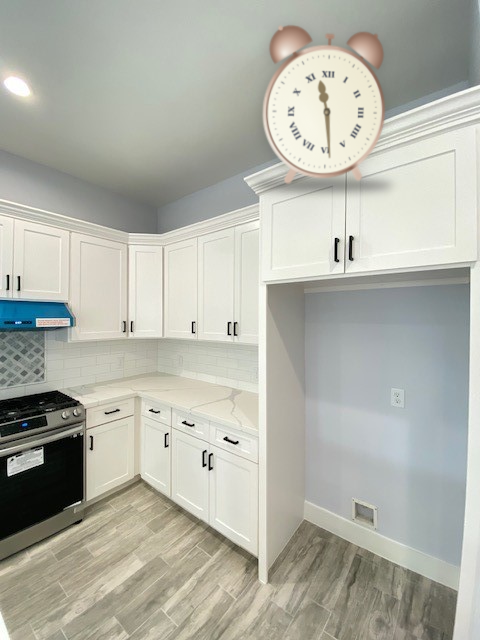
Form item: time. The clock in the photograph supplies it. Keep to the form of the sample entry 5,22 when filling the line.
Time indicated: 11,29
